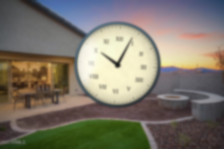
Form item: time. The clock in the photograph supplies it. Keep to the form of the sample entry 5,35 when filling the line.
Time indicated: 10,04
